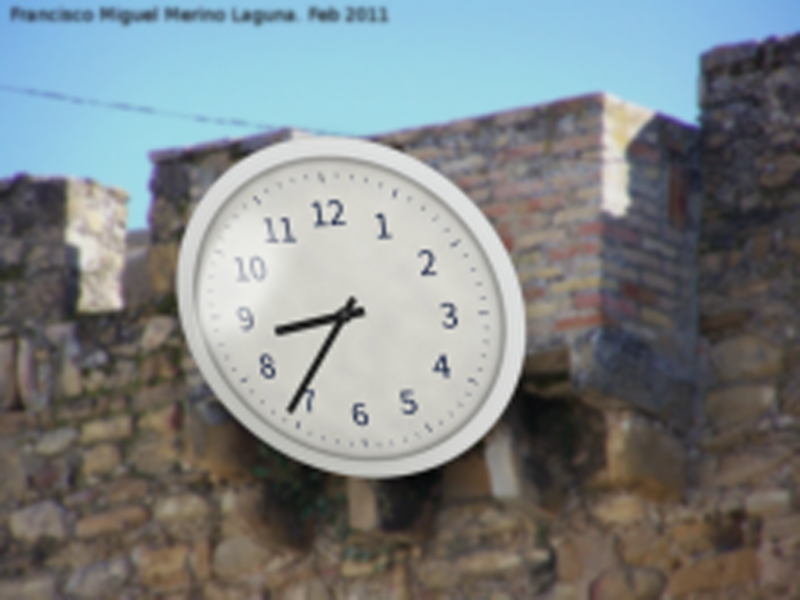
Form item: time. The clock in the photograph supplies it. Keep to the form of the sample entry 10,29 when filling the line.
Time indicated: 8,36
